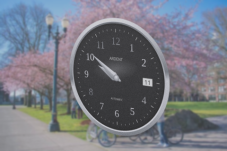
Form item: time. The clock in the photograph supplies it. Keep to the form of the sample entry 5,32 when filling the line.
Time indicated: 9,51
